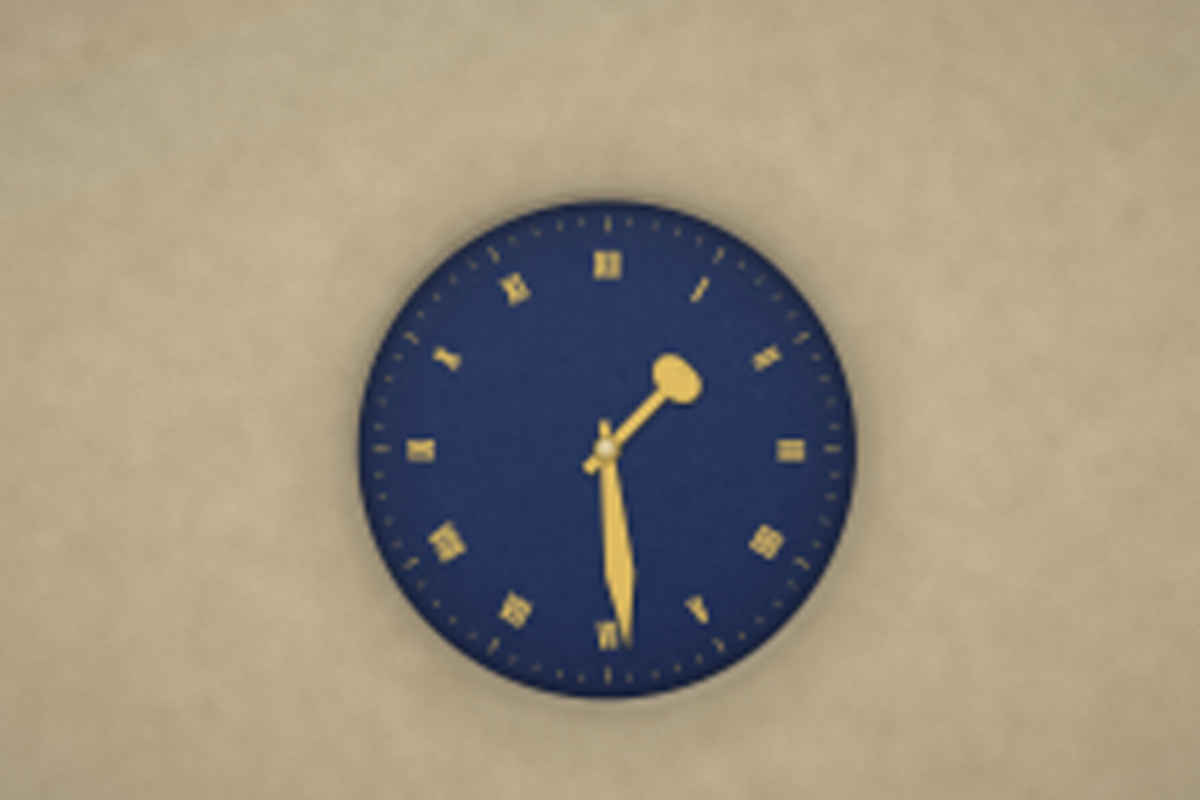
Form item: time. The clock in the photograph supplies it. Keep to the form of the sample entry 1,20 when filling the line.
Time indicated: 1,29
